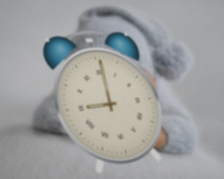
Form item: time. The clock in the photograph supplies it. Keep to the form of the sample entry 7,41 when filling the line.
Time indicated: 9,01
